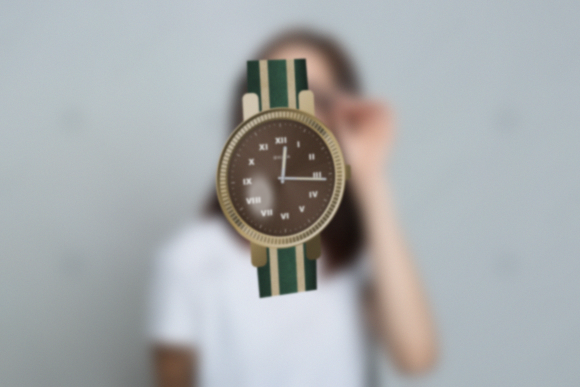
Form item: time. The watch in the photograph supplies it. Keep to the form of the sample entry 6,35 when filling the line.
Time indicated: 12,16
